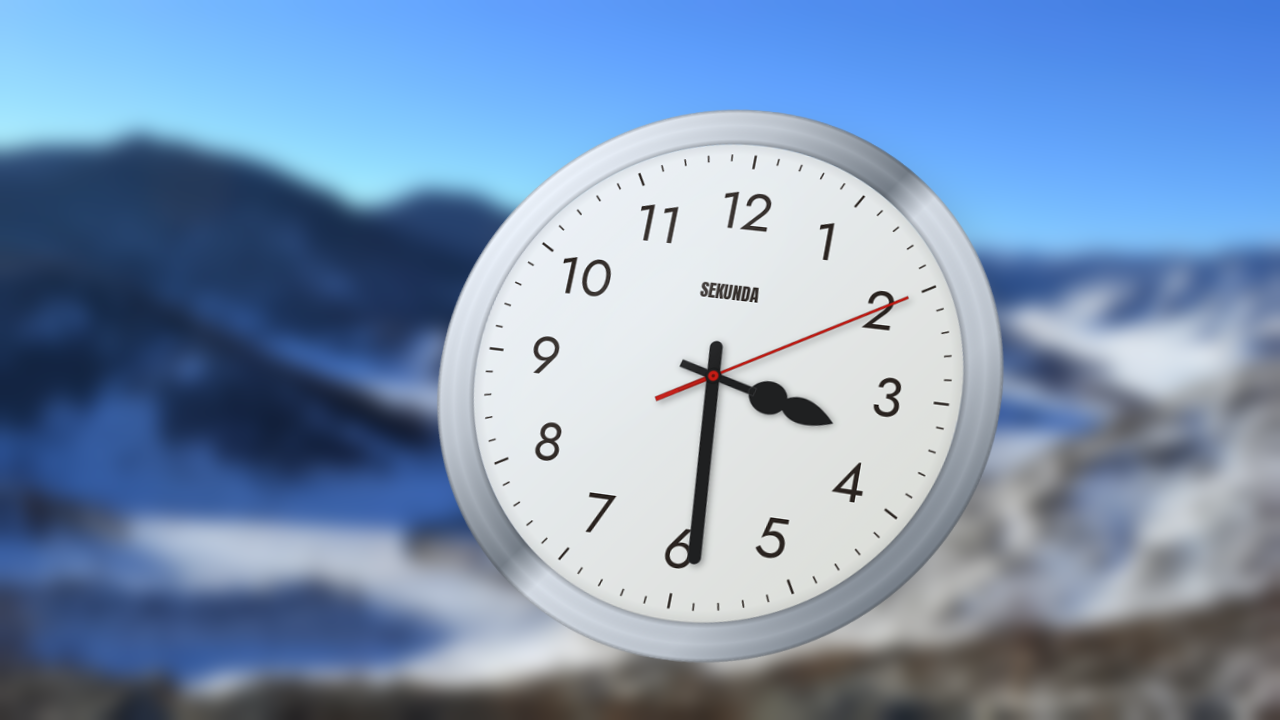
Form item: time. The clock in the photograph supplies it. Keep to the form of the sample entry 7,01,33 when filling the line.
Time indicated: 3,29,10
